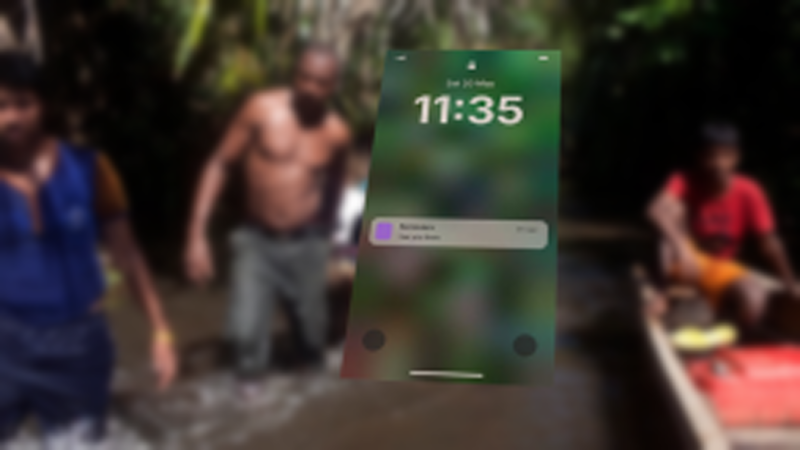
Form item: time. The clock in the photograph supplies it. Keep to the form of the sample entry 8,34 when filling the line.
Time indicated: 11,35
